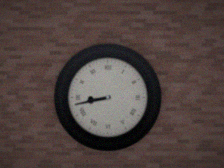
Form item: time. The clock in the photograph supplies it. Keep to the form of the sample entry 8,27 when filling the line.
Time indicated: 8,43
